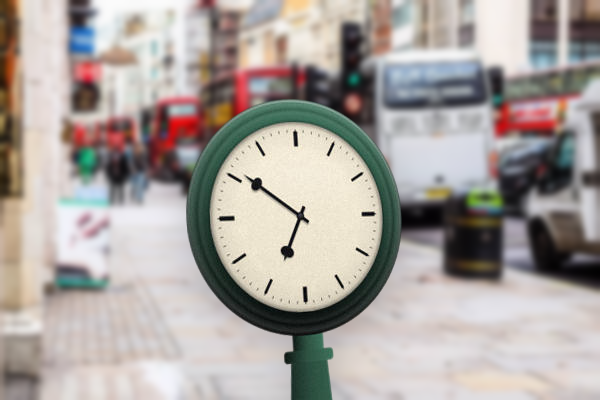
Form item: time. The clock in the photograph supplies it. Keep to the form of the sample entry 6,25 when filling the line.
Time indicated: 6,51
